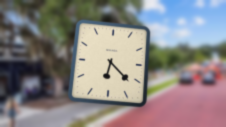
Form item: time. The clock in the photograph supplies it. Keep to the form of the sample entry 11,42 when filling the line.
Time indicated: 6,22
